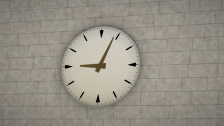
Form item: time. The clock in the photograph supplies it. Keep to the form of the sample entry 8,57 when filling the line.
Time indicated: 9,04
